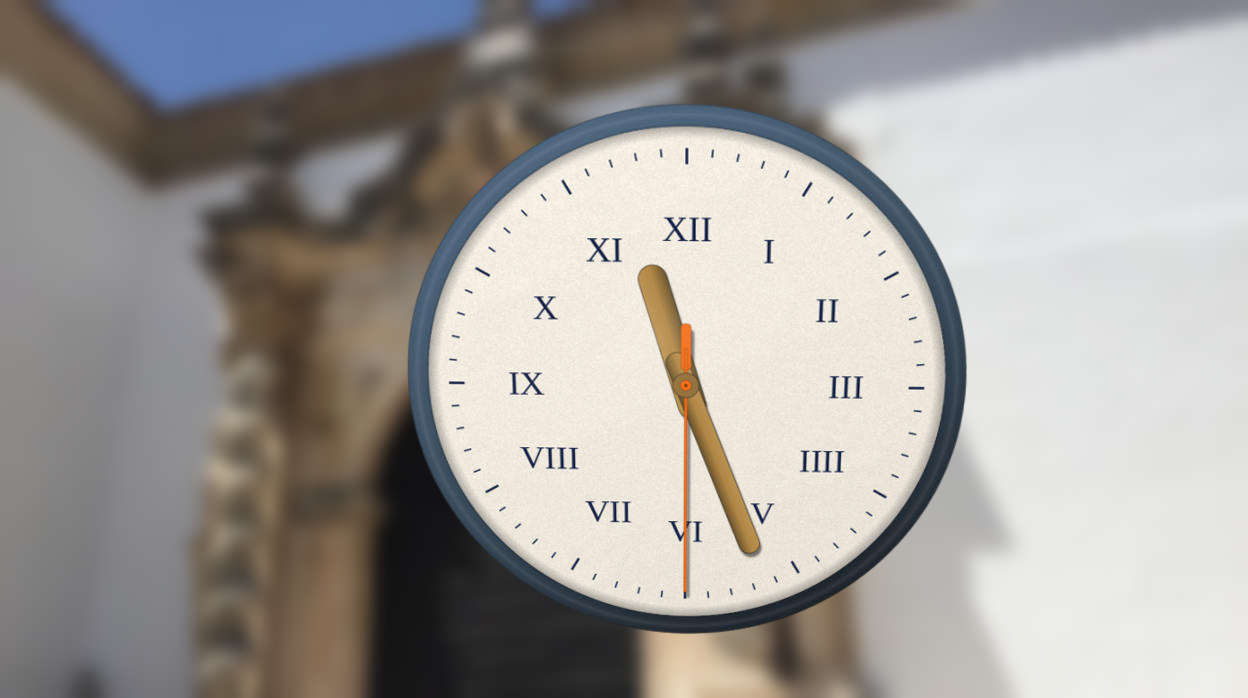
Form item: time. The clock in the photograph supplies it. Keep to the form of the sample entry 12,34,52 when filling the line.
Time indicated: 11,26,30
